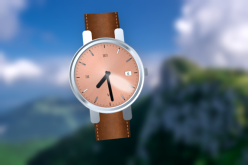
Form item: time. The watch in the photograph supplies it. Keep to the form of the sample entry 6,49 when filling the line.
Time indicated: 7,29
